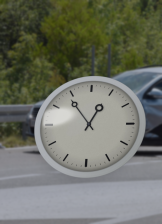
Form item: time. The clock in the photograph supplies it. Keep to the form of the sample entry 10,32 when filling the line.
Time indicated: 12,54
